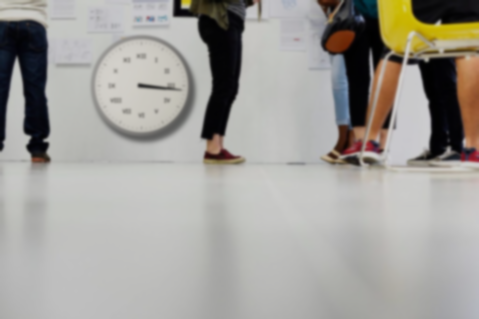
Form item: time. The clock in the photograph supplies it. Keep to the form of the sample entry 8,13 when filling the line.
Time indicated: 3,16
